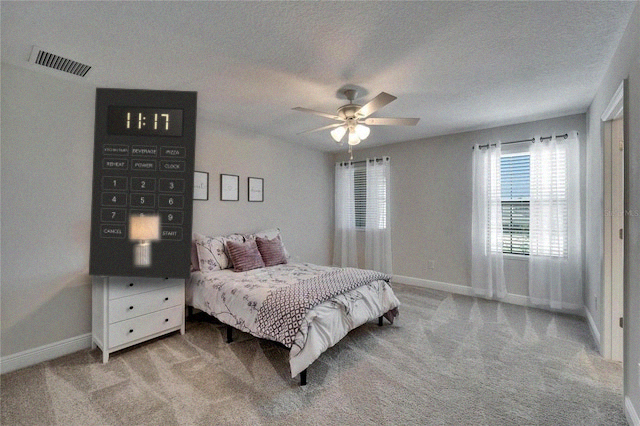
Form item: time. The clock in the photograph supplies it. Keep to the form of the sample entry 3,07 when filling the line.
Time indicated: 11,17
